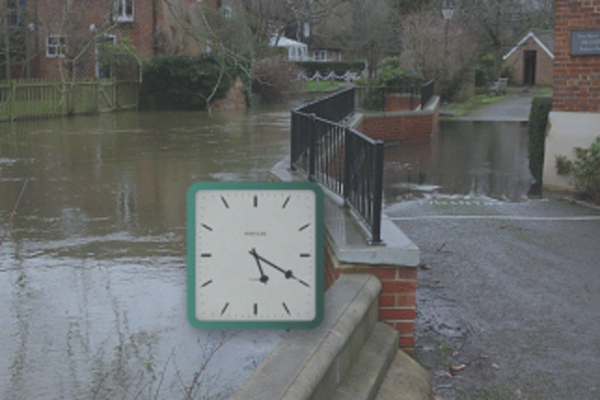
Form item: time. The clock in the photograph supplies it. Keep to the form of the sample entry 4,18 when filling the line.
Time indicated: 5,20
